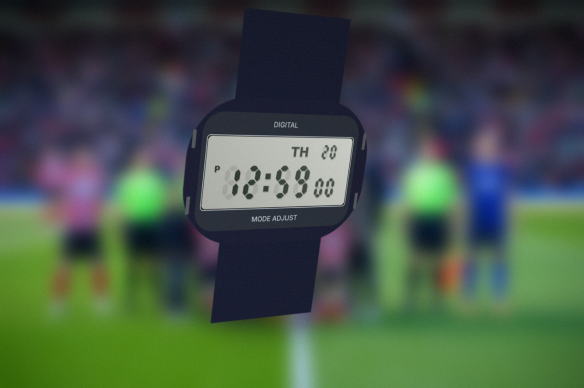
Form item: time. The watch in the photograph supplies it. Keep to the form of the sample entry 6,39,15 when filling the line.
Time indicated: 12,59,00
